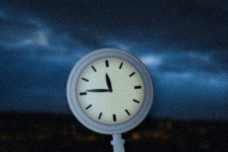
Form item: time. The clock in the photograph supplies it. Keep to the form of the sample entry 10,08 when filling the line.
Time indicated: 11,46
